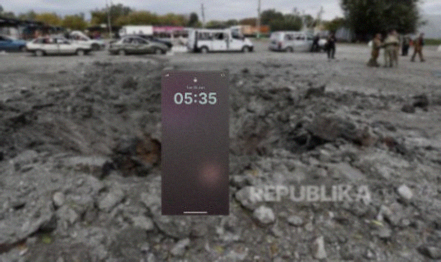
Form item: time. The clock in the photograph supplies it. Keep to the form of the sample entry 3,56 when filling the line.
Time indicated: 5,35
